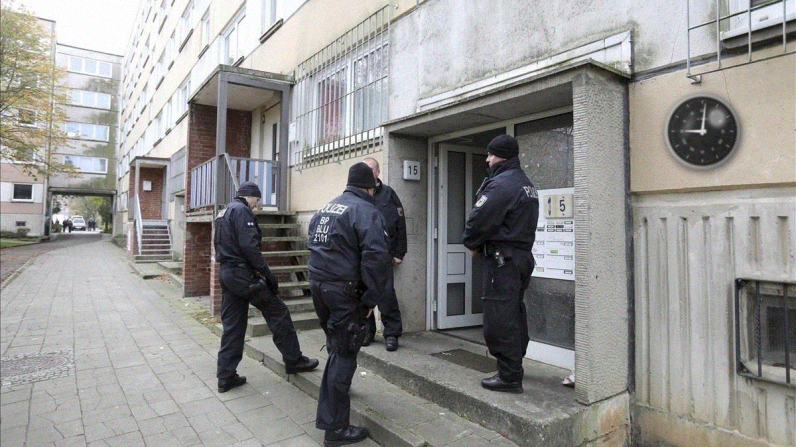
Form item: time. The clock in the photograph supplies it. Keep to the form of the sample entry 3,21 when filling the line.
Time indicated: 9,01
